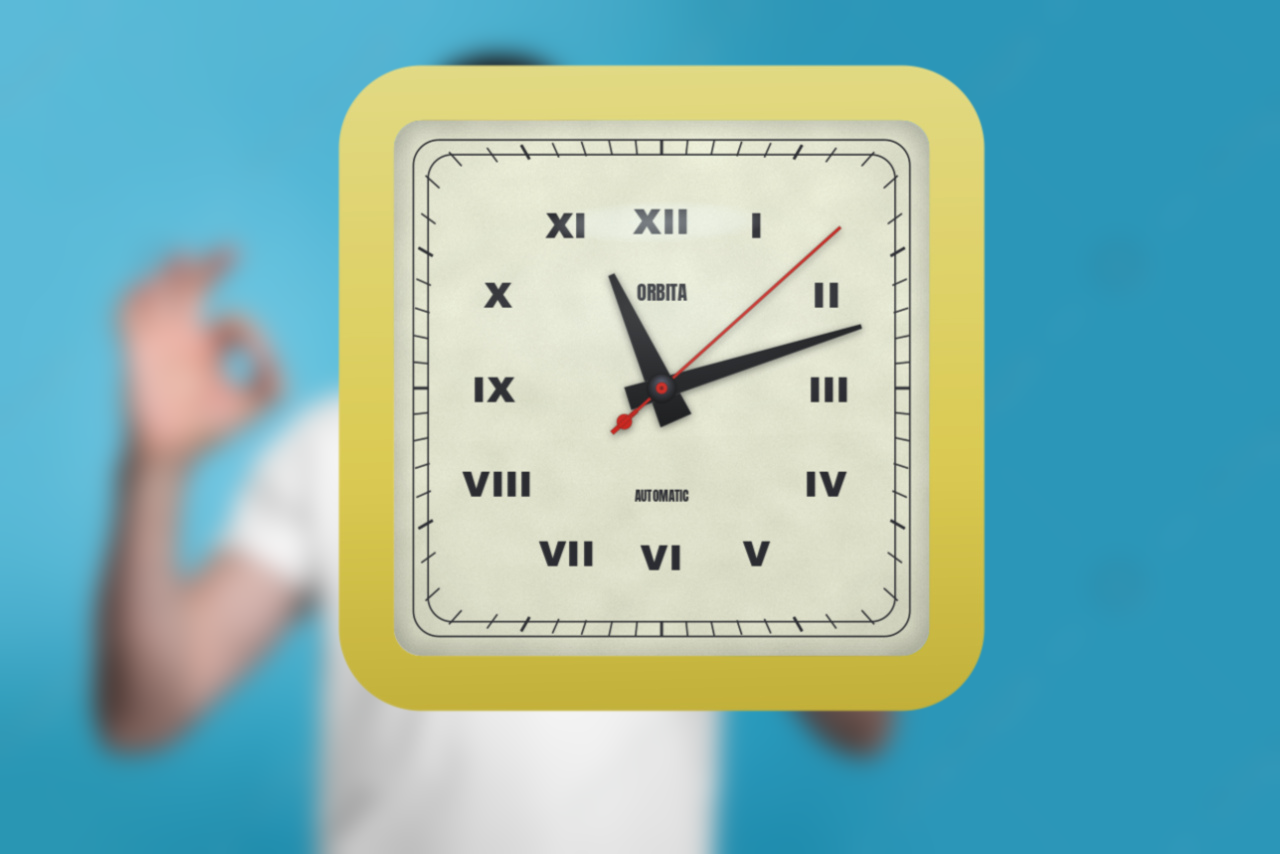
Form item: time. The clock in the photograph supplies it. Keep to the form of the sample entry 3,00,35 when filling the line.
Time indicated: 11,12,08
